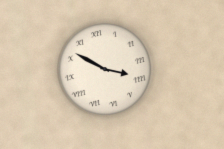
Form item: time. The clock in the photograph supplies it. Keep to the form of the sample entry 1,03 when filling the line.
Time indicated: 3,52
